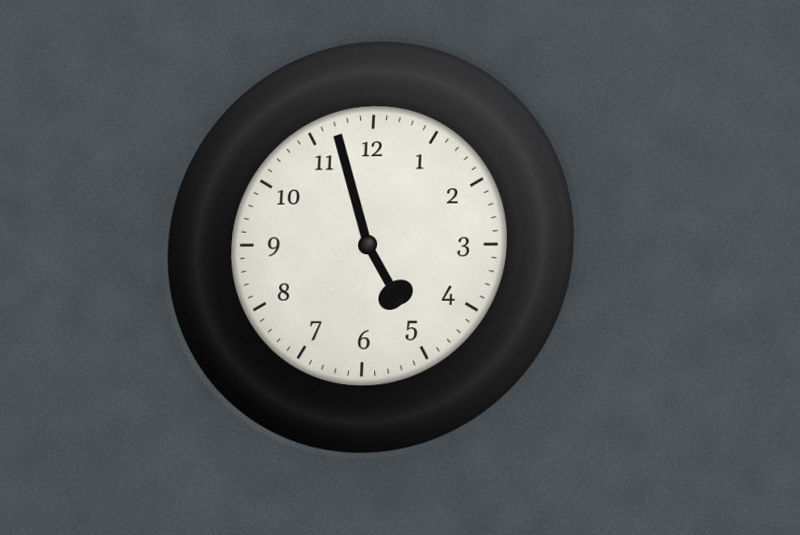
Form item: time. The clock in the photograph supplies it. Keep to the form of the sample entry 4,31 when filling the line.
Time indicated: 4,57
